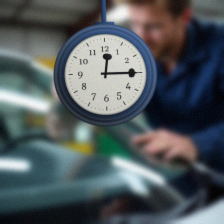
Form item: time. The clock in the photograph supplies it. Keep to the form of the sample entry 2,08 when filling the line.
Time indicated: 12,15
